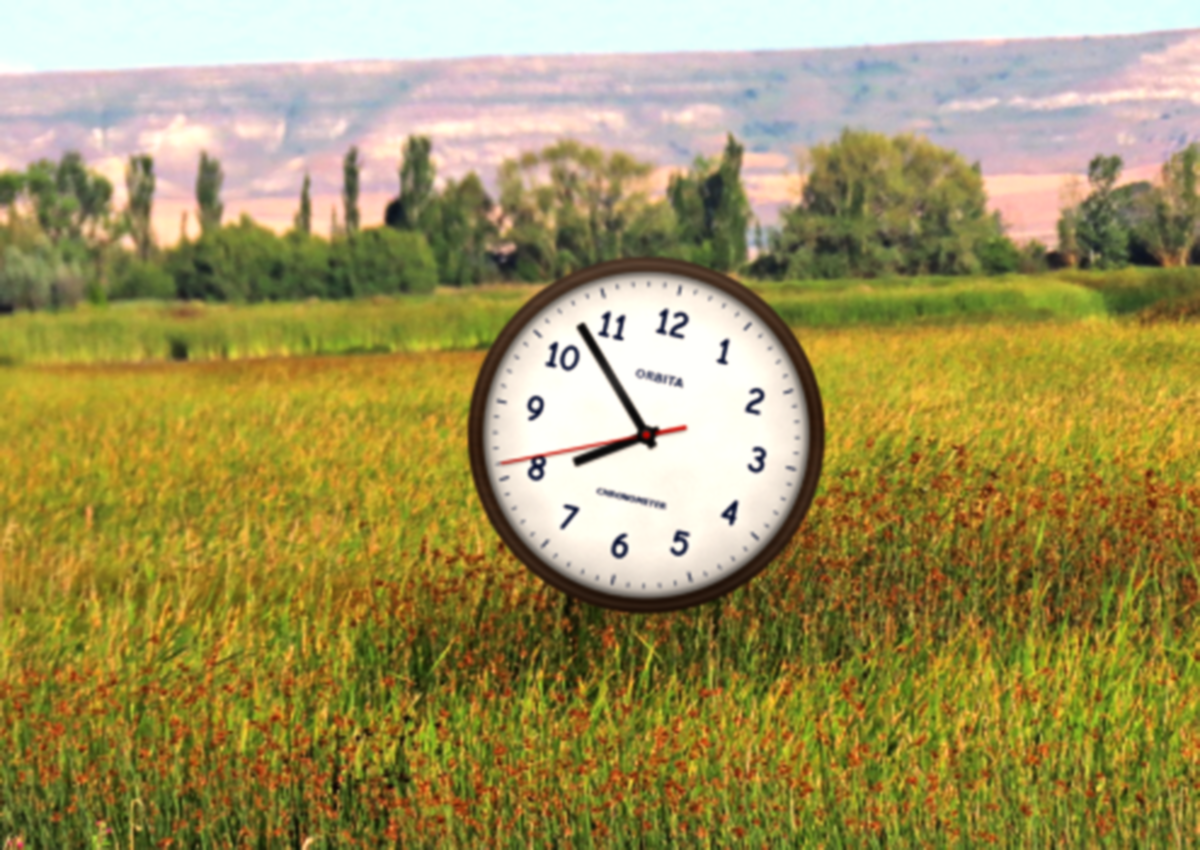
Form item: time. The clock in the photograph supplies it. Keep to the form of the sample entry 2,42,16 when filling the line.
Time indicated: 7,52,41
